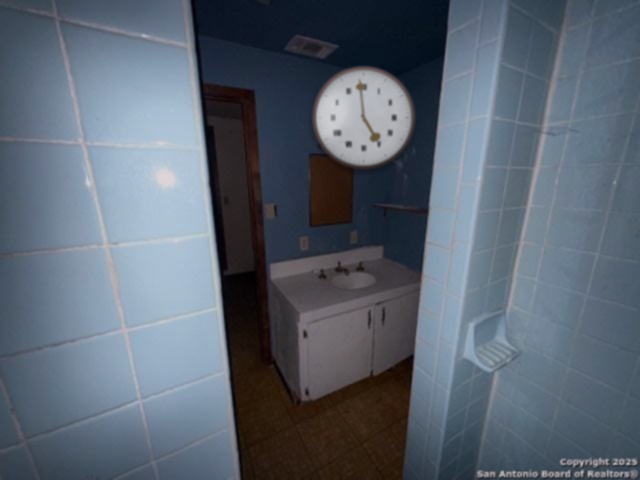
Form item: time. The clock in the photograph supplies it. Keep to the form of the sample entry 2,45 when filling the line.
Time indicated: 4,59
